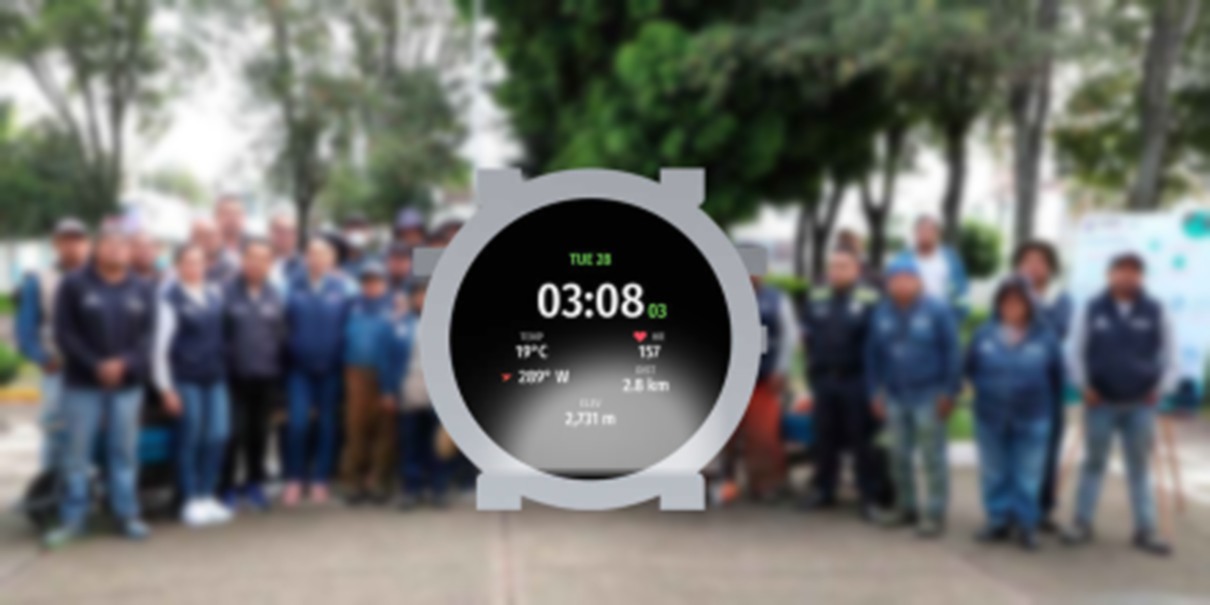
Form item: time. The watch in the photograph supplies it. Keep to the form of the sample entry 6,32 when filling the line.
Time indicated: 3,08
